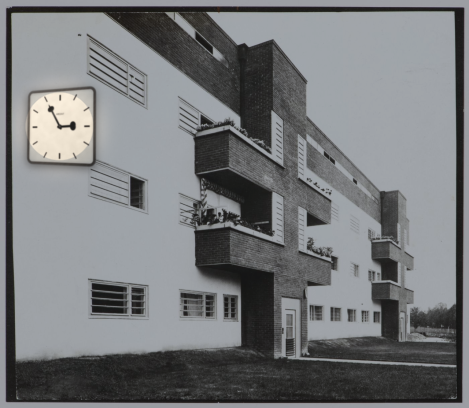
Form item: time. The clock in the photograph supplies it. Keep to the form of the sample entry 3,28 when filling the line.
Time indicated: 2,55
